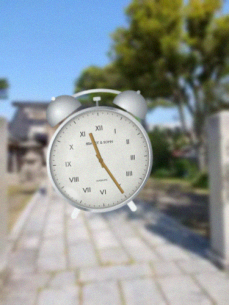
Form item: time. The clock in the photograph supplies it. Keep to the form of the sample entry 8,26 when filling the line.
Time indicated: 11,25
